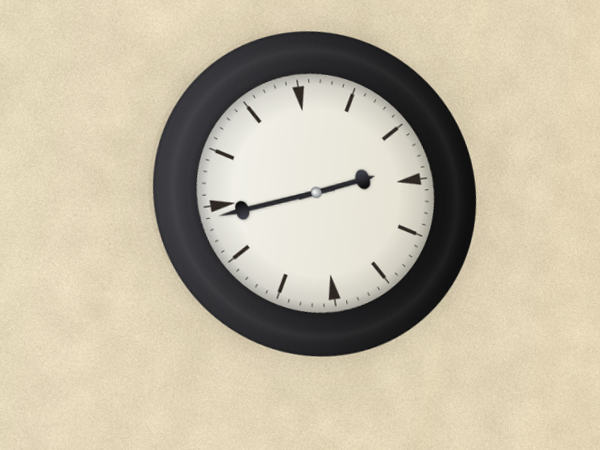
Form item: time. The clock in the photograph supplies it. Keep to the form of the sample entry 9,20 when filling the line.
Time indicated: 2,44
